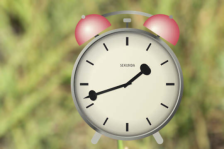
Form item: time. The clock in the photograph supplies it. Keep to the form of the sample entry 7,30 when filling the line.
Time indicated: 1,42
